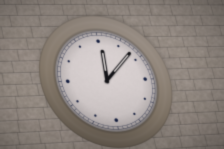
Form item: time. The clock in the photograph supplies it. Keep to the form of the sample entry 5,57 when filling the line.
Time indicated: 12,08
